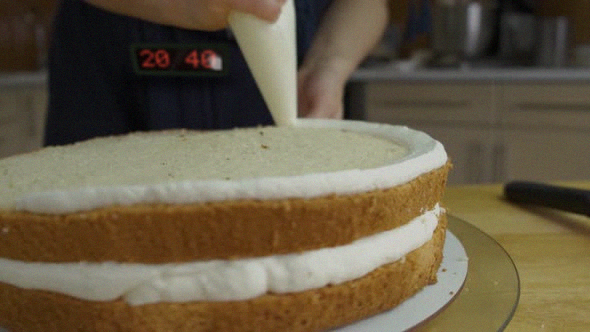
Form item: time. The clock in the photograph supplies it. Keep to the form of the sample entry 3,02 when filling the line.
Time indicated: 20,40
